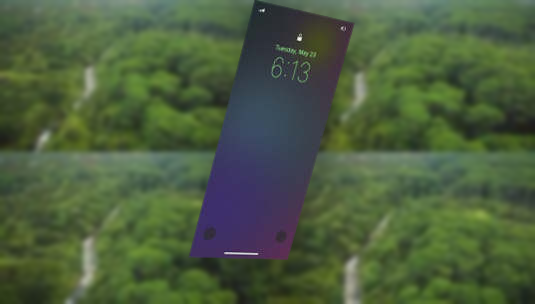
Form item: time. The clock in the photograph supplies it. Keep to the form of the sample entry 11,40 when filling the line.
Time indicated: 6,13
